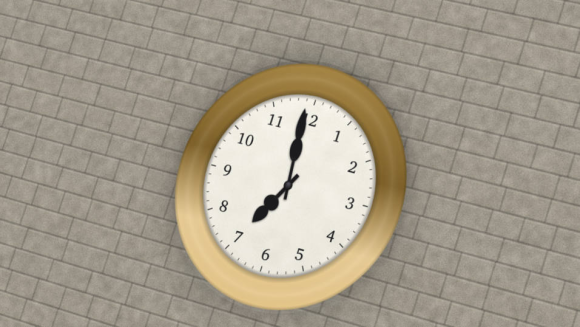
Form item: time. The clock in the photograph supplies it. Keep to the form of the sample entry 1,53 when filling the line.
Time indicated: 6,59
